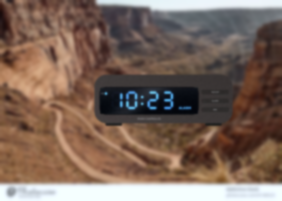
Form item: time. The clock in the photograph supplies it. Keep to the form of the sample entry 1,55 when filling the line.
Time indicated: 10,23
